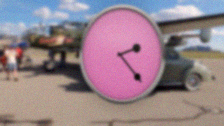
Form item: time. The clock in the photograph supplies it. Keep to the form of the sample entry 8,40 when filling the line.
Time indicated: 2,23
